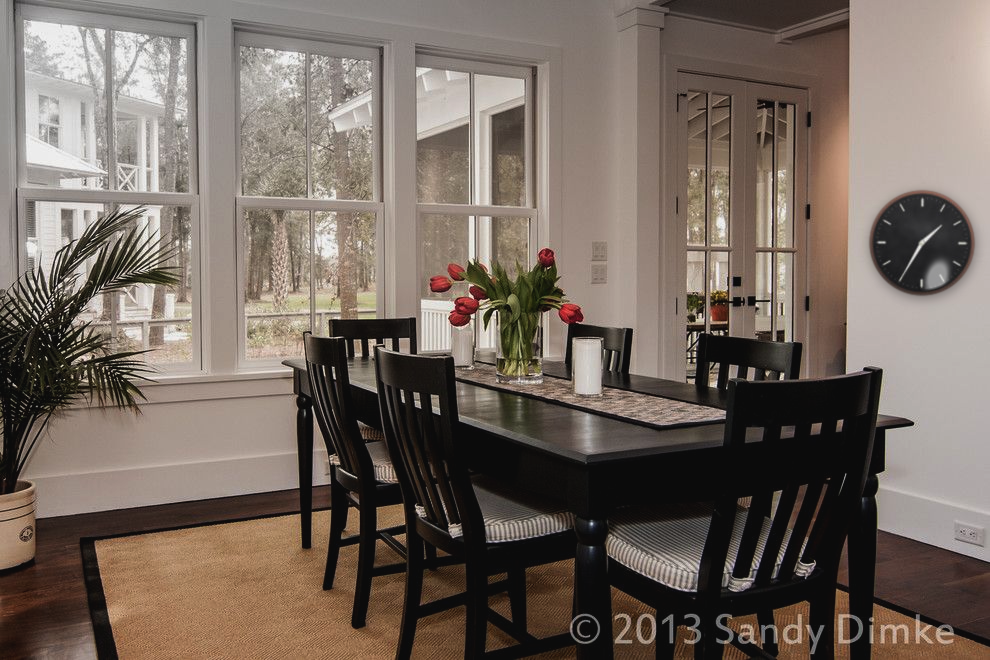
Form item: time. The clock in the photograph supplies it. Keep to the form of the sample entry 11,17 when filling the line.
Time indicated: 1,35
